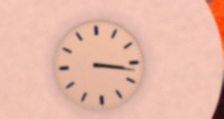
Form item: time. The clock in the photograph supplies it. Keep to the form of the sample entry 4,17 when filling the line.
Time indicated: 3,17
